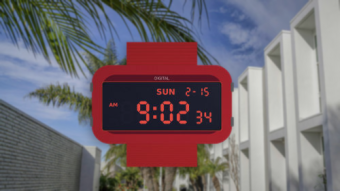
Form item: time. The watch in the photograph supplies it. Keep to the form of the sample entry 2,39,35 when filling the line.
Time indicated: 9,02,34
